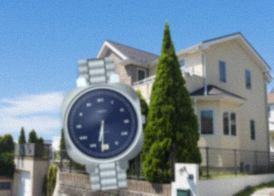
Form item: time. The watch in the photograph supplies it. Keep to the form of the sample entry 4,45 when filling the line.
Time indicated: 6,31
